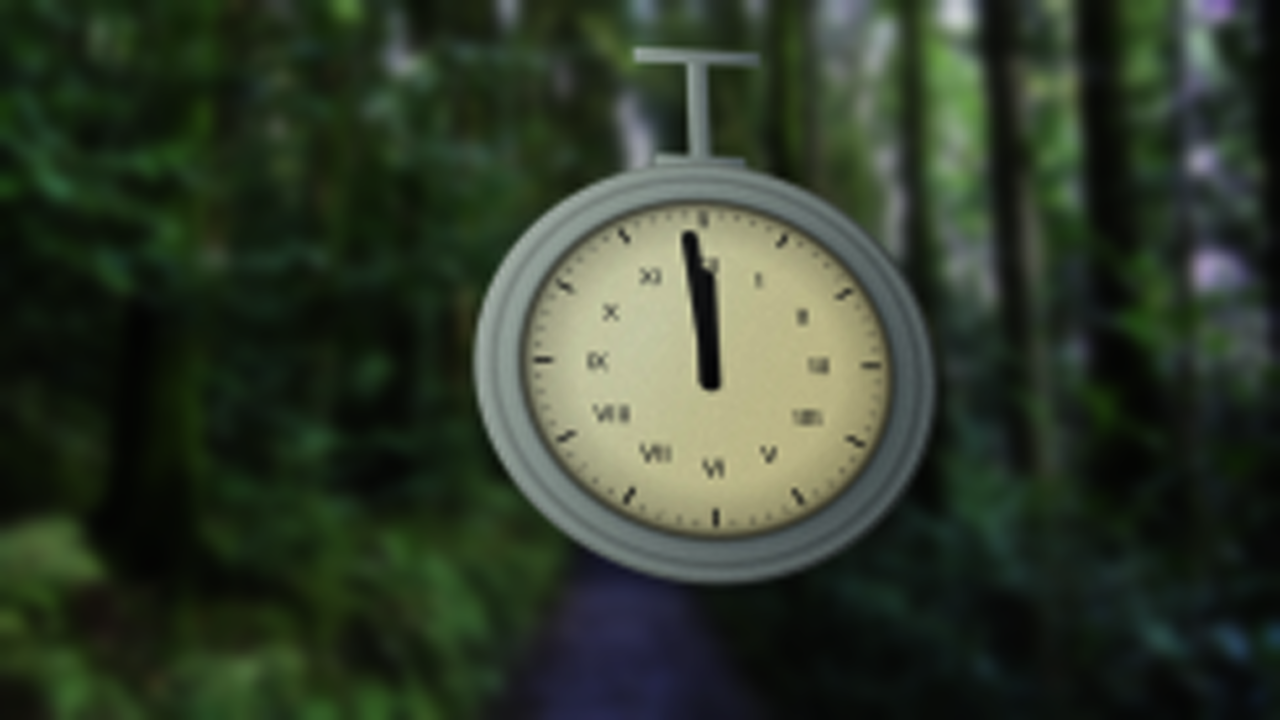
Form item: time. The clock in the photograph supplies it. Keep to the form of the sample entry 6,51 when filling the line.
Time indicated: 11,59
